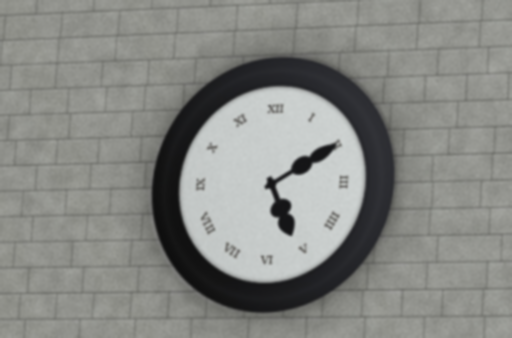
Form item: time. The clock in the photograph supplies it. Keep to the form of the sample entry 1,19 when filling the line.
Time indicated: 5,10
